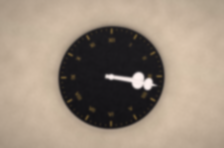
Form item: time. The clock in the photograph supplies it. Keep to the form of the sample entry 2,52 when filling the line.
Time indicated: 3,17
